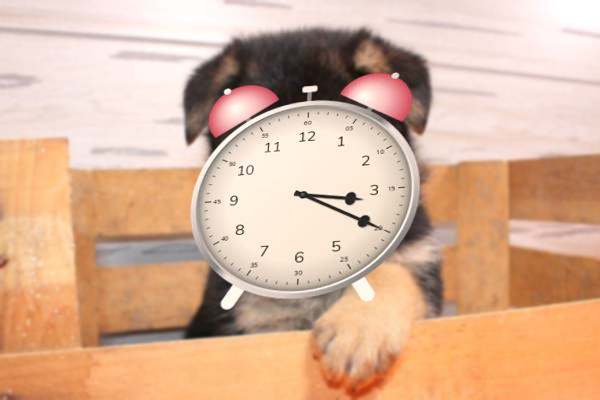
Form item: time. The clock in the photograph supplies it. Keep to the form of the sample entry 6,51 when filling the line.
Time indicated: 3,20
